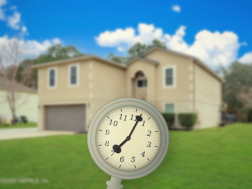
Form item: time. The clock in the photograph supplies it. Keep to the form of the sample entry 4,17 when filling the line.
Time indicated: 7,02
